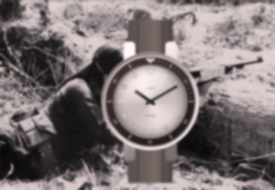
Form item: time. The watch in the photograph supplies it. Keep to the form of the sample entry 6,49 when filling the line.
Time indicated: 10,10
